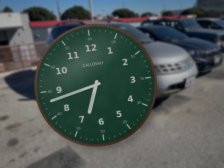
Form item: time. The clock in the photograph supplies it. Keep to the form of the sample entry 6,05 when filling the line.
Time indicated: 6,43
